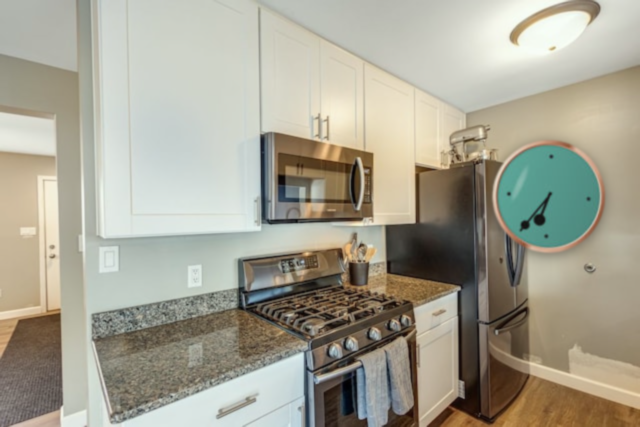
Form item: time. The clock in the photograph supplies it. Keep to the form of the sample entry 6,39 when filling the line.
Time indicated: 6,36
